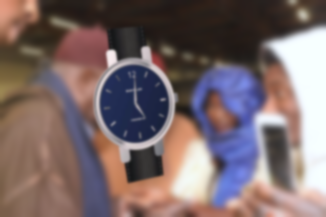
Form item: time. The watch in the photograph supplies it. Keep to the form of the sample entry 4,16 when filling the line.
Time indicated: 5,01
